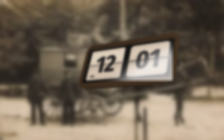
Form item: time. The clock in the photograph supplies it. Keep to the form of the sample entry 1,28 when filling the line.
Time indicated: 12,01
